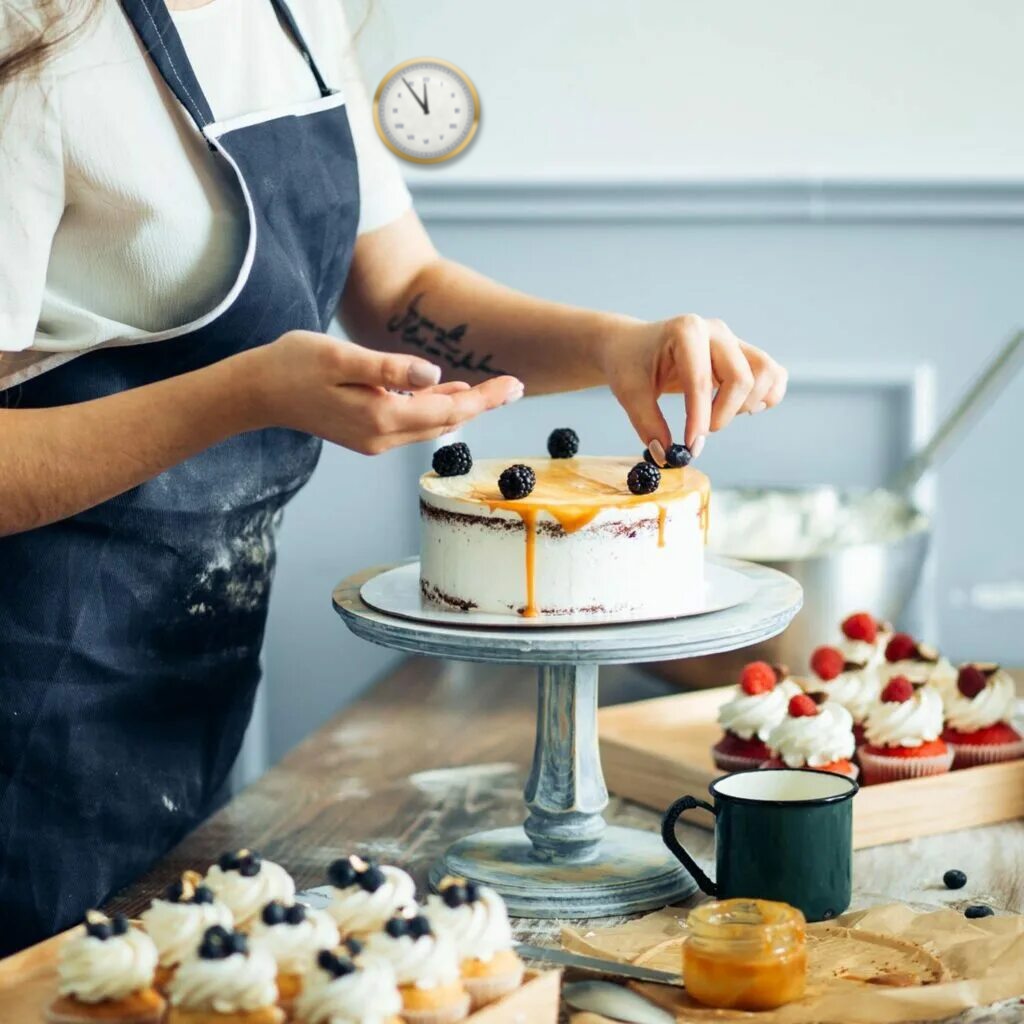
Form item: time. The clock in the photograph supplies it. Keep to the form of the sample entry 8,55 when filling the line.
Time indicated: 11,54
